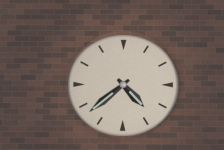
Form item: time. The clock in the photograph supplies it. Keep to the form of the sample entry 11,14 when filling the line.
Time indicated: 4,38
